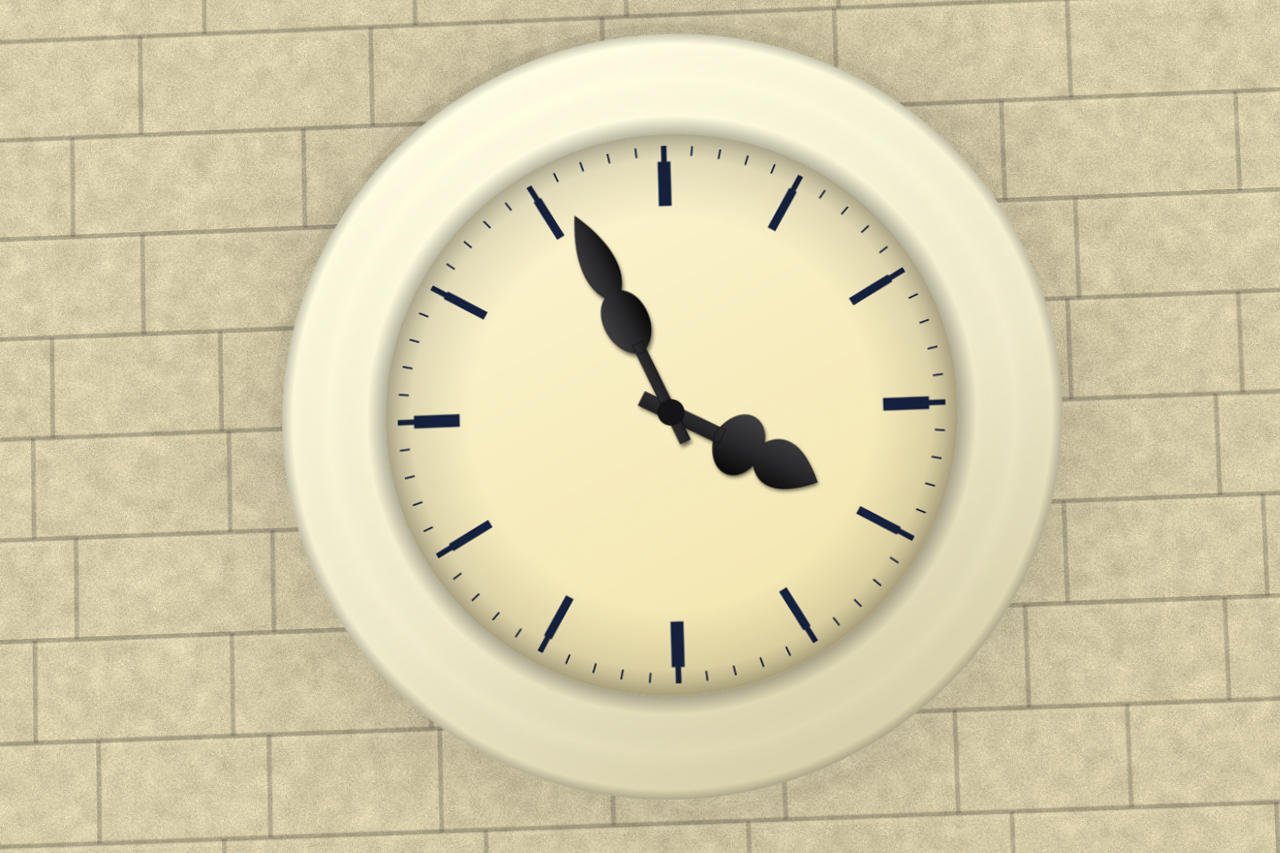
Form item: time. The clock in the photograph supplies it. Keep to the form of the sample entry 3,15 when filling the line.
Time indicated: 3,56
